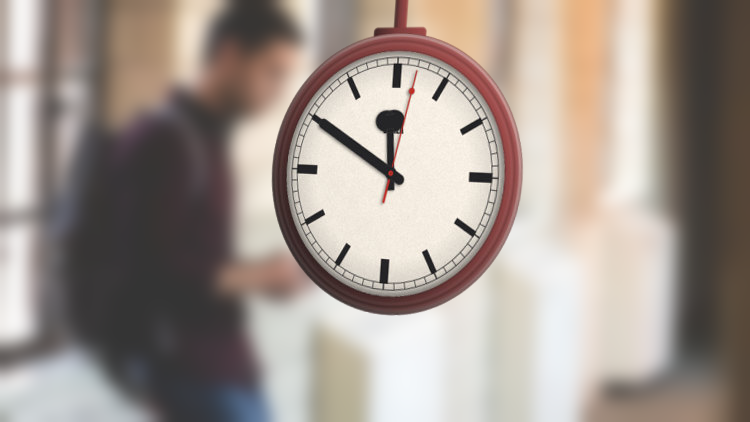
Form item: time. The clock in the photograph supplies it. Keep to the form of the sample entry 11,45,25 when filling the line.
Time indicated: 11,50,02
